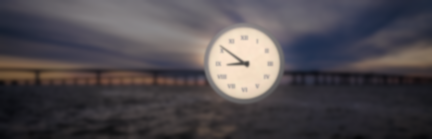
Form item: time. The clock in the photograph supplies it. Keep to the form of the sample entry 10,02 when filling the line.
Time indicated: 8,51
